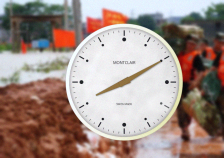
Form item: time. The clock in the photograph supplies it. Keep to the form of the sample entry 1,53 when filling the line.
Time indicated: 8,10
